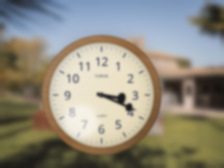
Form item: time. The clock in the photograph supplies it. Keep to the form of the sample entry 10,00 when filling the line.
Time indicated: 3,19
